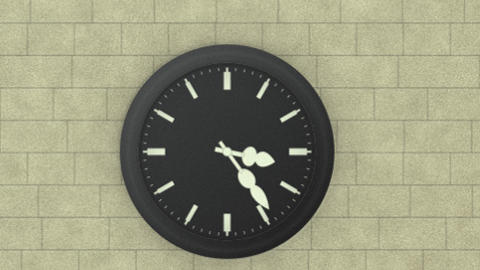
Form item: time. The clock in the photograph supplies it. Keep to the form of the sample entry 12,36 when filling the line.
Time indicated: 3,24
